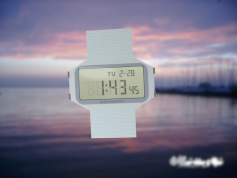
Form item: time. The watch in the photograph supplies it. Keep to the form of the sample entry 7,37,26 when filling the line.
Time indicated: 1,43,45
